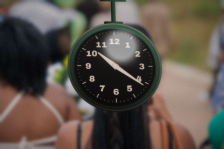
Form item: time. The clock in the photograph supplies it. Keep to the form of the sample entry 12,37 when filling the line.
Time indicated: 10,21
